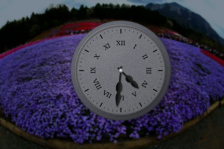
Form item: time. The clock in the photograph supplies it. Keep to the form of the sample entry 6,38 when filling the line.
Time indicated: 4,31
